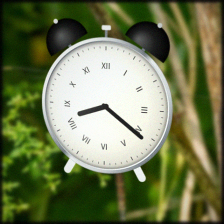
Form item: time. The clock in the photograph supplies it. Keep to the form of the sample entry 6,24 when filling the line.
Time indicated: 8,21
